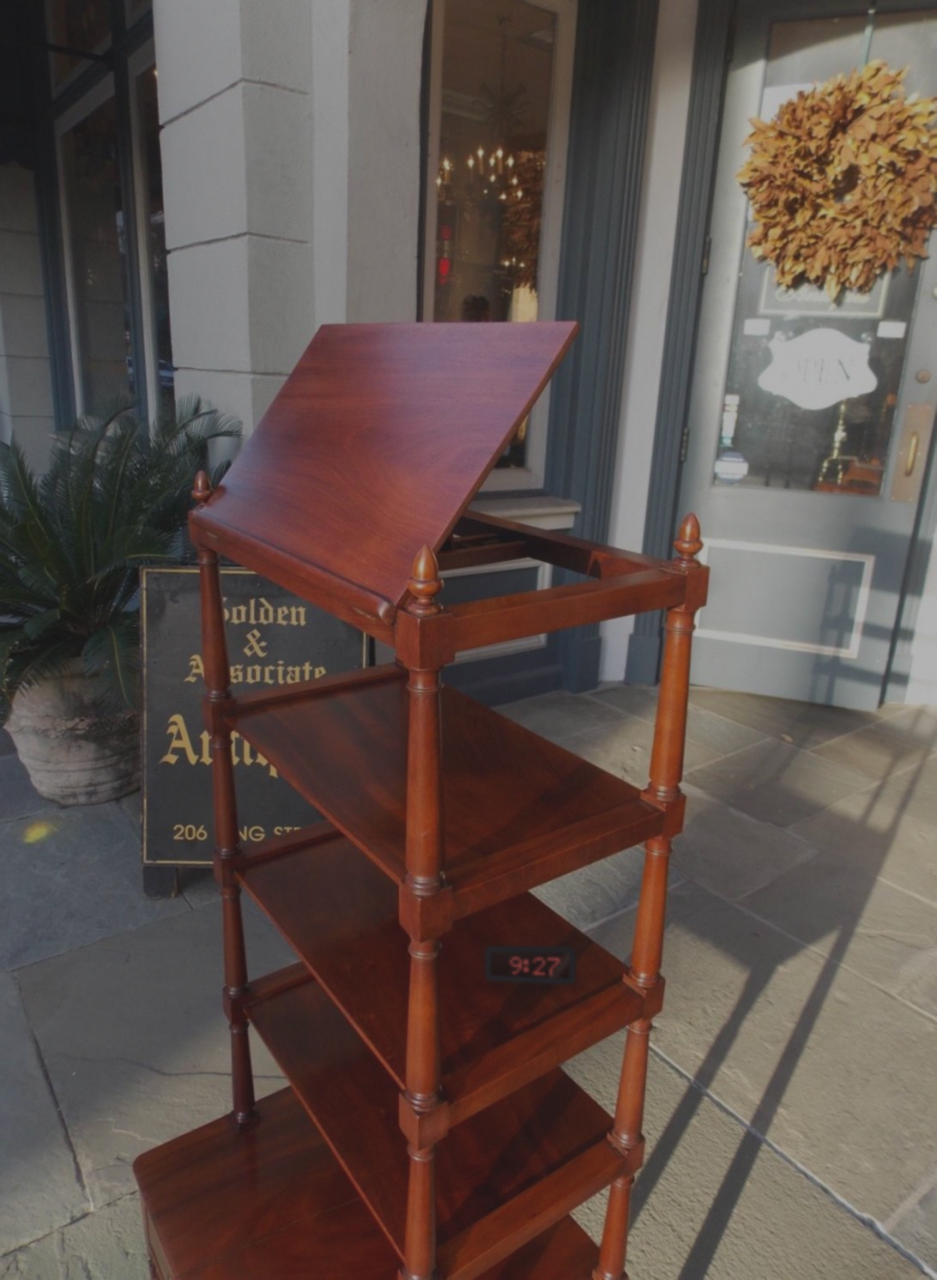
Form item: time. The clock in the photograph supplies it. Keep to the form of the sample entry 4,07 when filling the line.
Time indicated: 9,27
